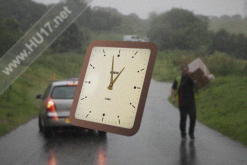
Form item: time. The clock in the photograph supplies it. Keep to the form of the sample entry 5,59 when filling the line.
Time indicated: 12,58
